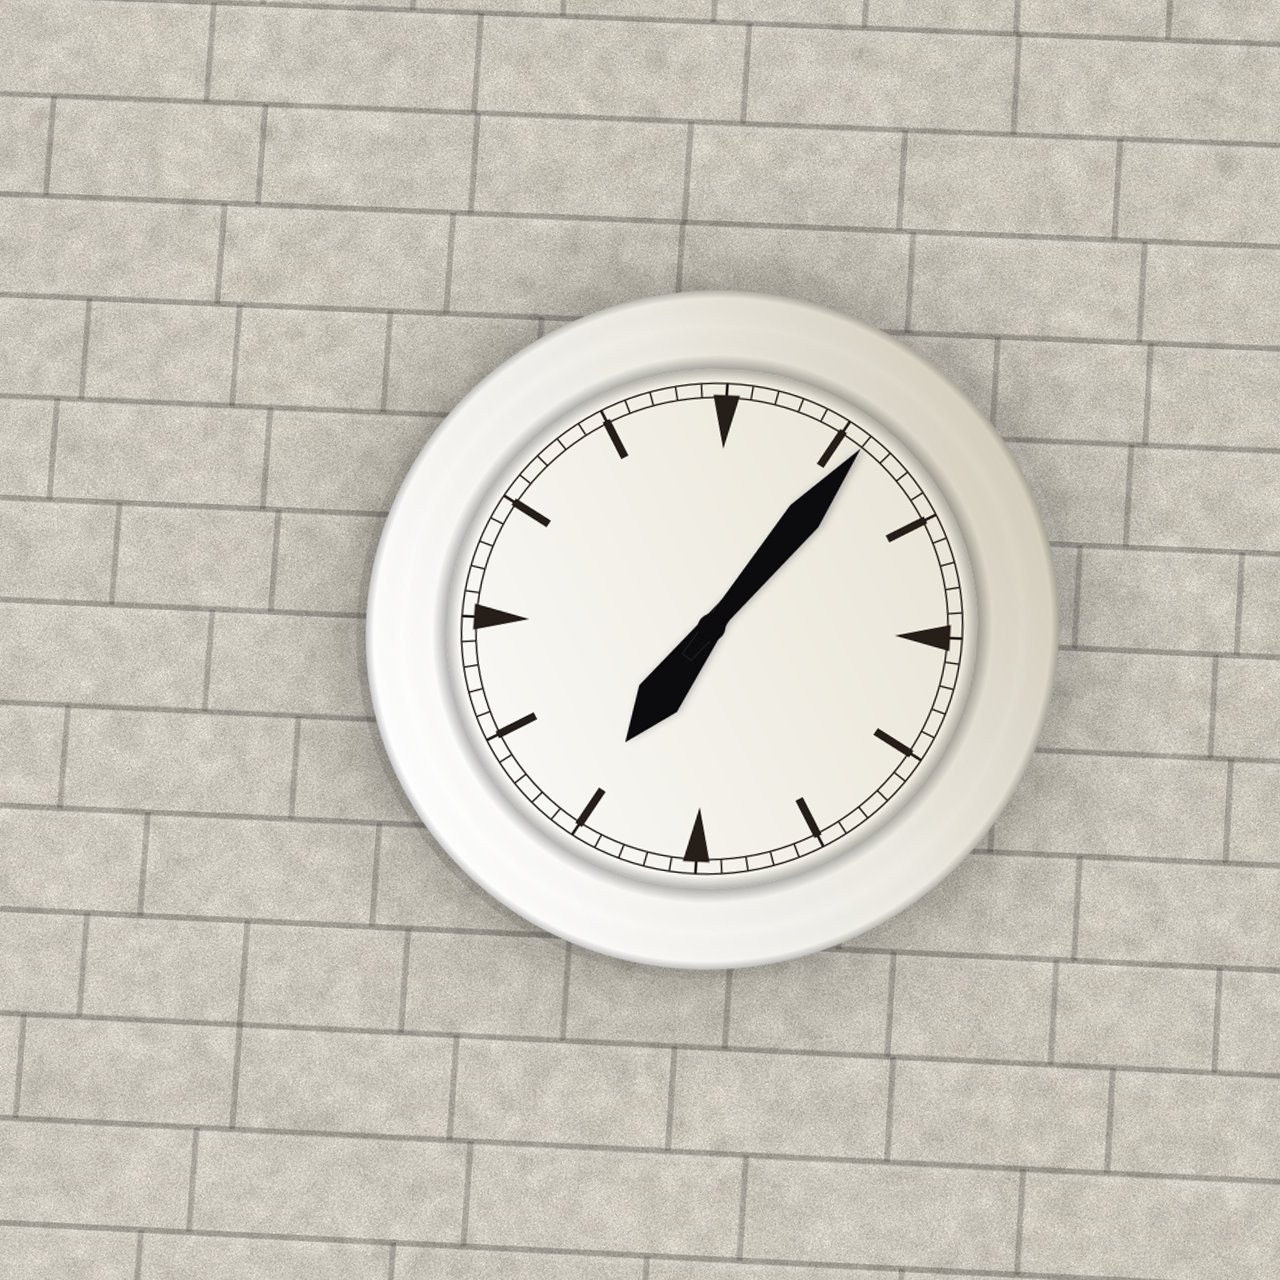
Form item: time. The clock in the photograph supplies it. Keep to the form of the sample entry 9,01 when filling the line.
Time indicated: 7,06
